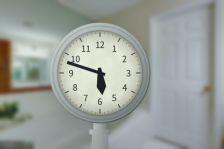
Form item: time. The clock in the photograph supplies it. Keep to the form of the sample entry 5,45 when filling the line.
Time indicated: 5,48
